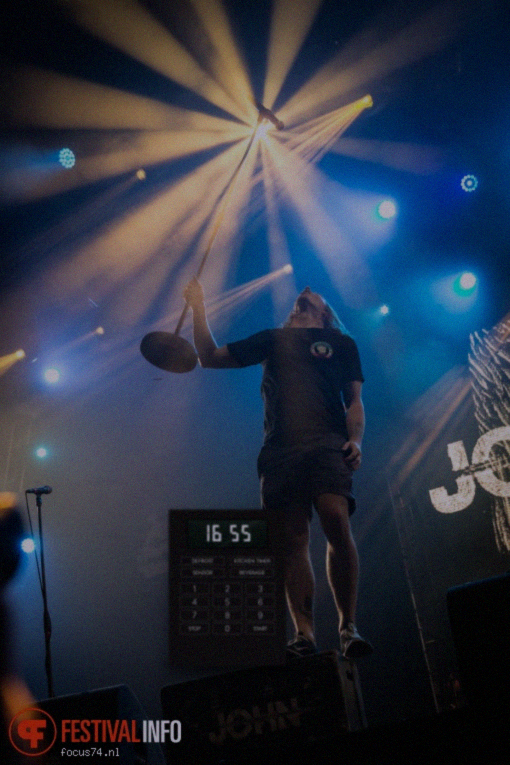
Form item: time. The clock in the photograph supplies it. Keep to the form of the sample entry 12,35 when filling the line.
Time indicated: 16,55
